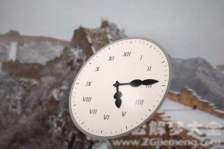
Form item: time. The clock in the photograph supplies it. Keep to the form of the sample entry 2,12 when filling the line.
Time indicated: 5,14
